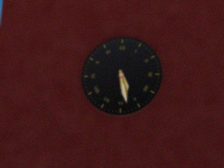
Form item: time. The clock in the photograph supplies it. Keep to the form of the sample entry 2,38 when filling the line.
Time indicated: 5,28
